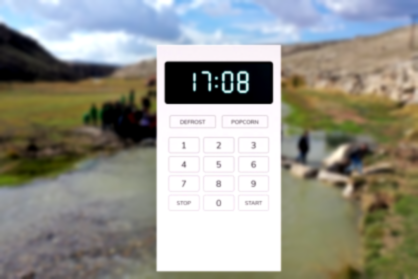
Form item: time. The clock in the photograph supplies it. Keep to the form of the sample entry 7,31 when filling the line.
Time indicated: 17,08
